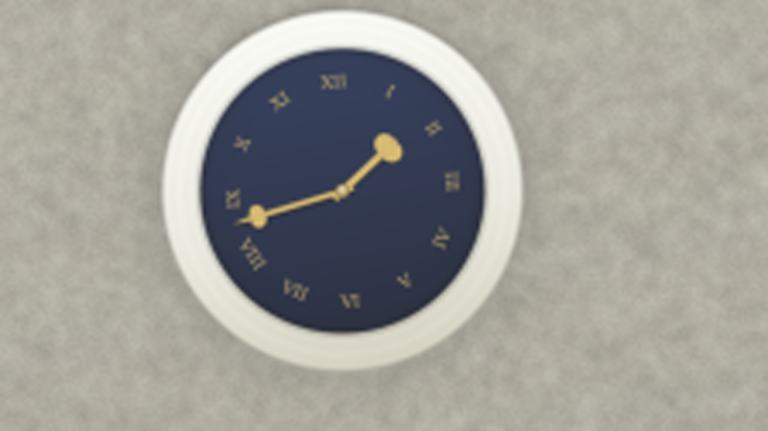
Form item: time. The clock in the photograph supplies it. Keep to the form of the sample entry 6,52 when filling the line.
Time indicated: 1,43
